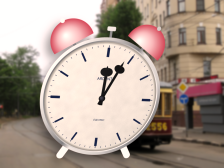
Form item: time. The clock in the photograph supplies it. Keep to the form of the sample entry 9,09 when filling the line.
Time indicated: 12,04
